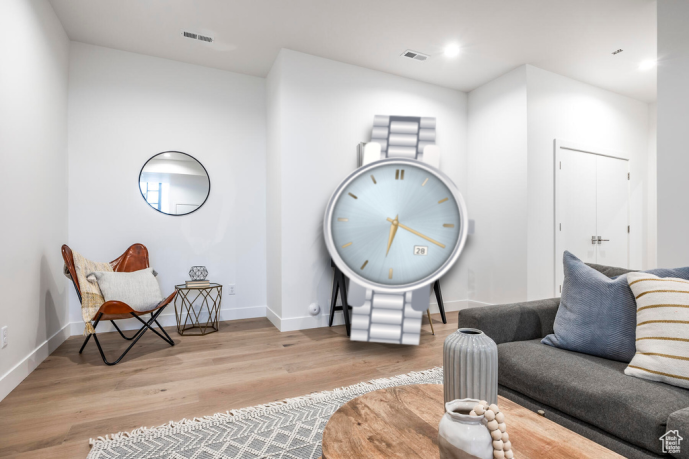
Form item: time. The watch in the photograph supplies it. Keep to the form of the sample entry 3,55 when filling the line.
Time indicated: 6,19
